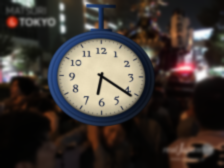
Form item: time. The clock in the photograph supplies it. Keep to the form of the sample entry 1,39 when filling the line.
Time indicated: 6,21
